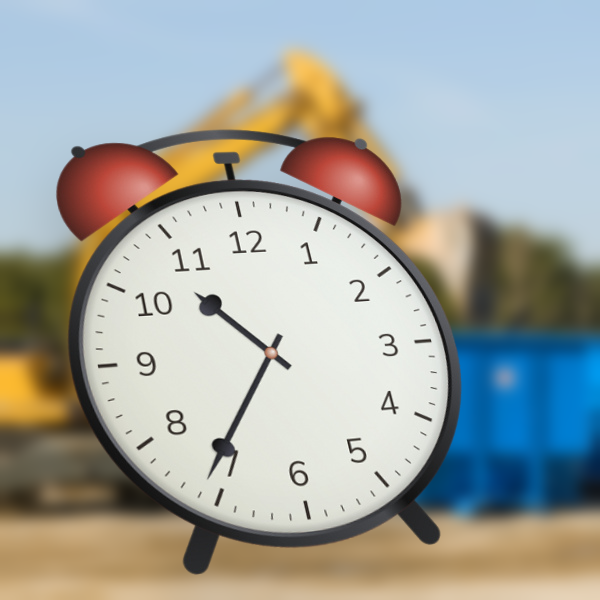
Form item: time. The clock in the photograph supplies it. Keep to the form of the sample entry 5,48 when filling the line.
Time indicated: 10,36
